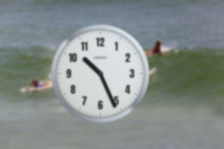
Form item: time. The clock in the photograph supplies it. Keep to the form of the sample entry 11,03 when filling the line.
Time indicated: 10,26
